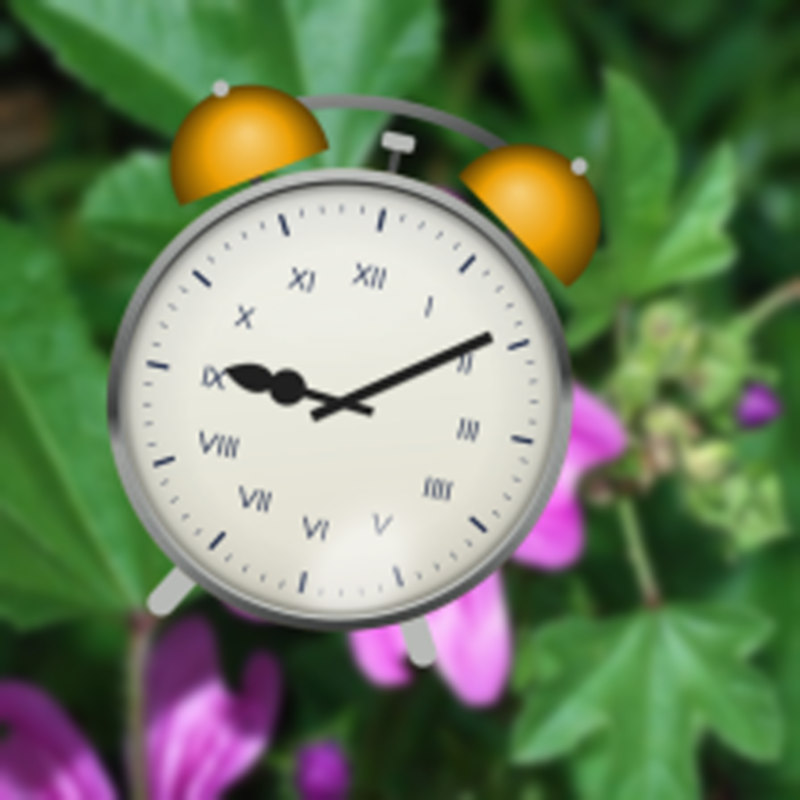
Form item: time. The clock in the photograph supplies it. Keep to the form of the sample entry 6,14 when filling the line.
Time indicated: 9,09
